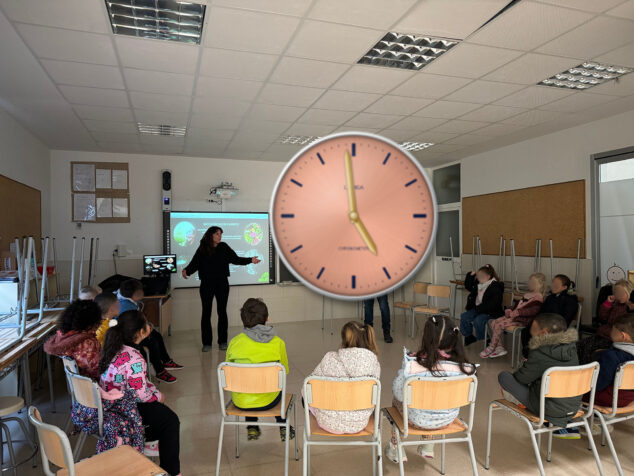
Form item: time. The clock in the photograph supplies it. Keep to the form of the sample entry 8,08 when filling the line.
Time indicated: 4,59
